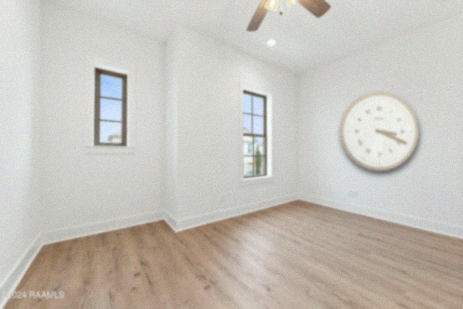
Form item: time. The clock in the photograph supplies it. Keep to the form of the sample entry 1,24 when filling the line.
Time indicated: 3,19
